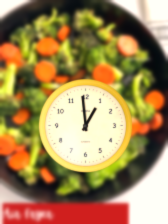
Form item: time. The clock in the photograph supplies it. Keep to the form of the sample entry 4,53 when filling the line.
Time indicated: 12,59
